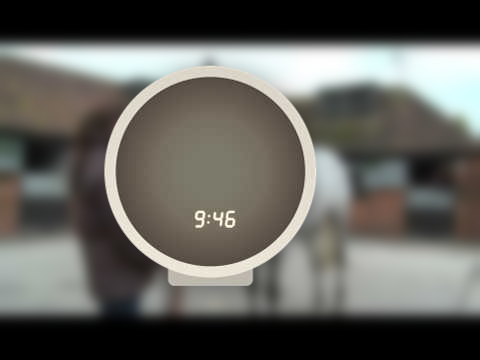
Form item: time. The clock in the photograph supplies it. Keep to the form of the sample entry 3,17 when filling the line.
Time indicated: 9,46
